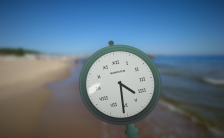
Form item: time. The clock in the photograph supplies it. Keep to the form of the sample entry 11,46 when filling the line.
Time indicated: 4,31
